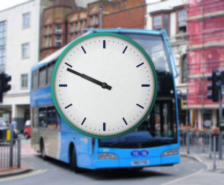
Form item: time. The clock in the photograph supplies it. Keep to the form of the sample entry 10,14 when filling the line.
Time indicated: 9,49
